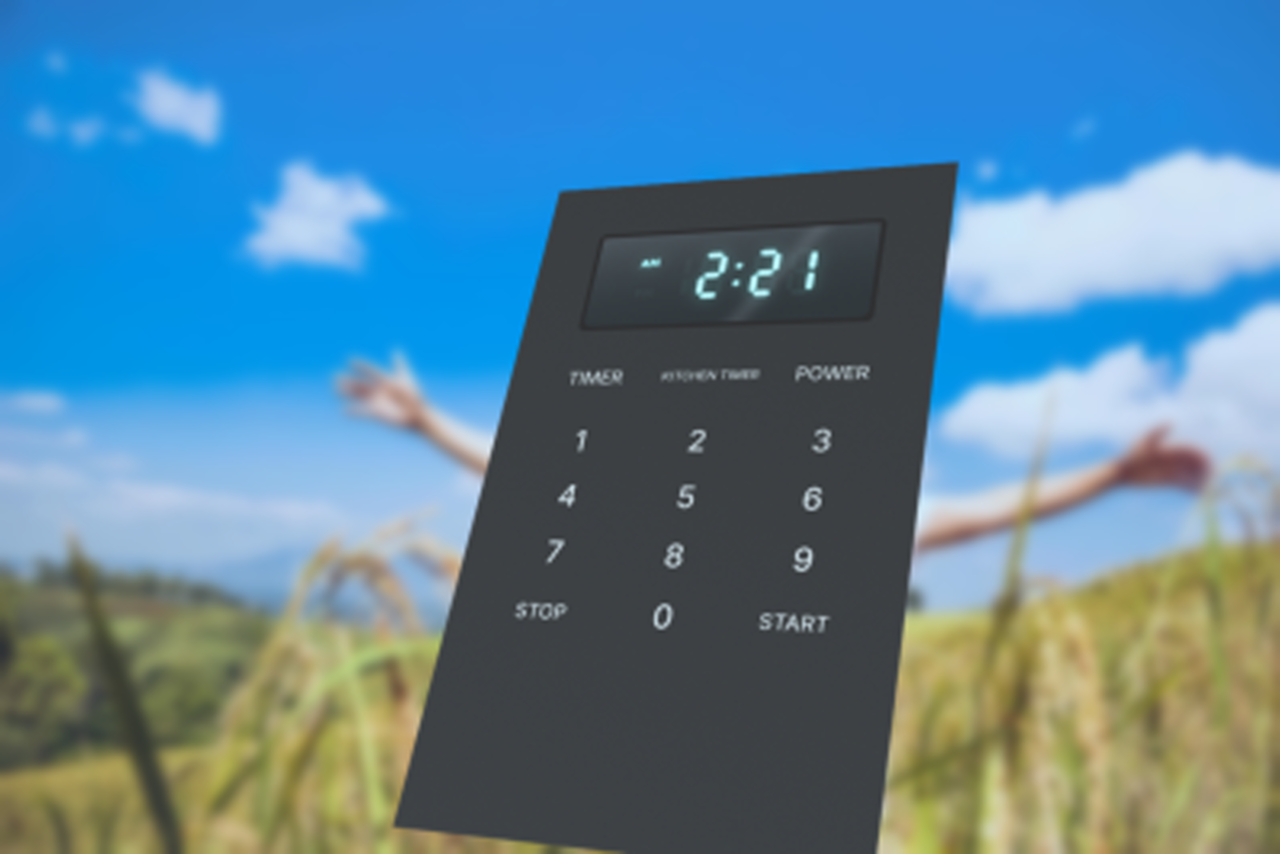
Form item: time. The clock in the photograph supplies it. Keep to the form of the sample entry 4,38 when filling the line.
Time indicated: 2,21
